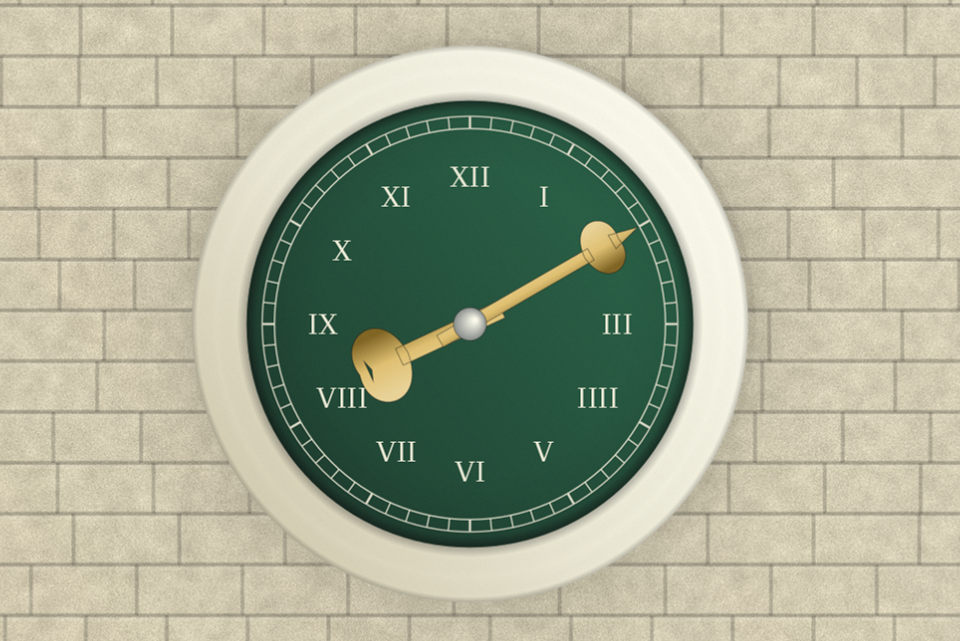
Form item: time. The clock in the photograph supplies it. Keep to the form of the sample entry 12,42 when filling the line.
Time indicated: 8,10
